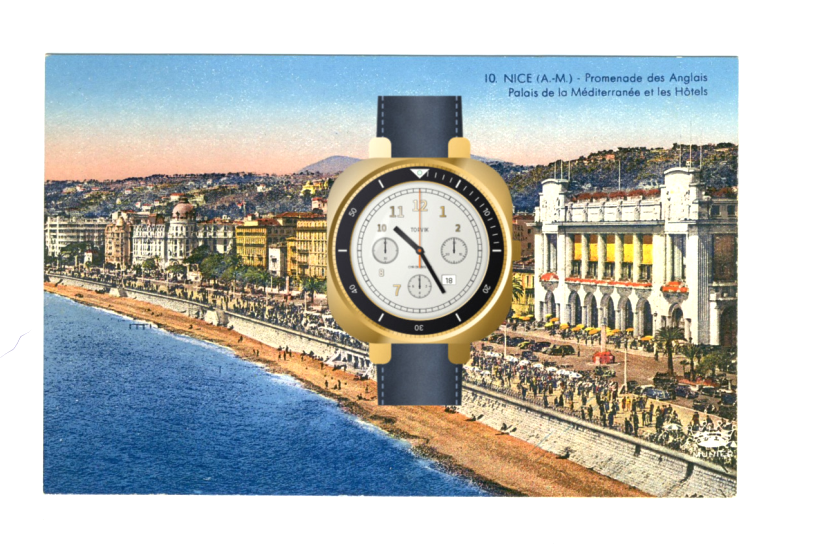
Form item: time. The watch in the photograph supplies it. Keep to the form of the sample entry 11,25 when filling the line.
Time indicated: 10,25
